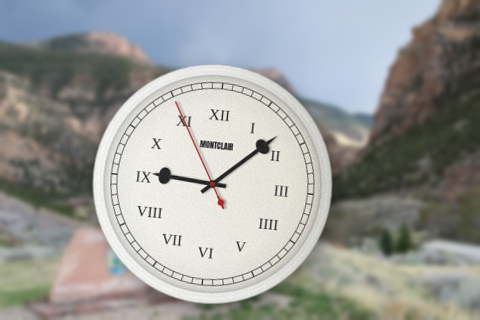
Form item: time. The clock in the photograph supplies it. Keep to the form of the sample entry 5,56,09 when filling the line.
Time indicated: 9,07,55
